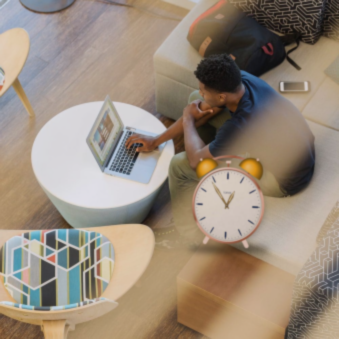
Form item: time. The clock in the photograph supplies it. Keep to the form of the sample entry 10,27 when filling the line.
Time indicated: 12,54
